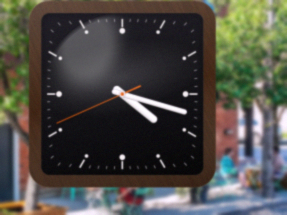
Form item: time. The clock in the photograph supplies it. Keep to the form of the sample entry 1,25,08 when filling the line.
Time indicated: 4,17,41
